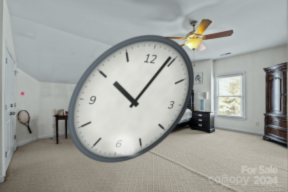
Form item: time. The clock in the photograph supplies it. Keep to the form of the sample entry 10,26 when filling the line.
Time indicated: 10,04
